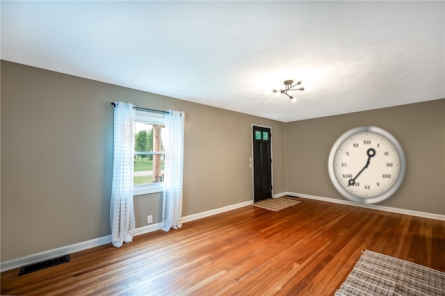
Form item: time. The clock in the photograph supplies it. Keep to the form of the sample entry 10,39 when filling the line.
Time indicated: 12,37
